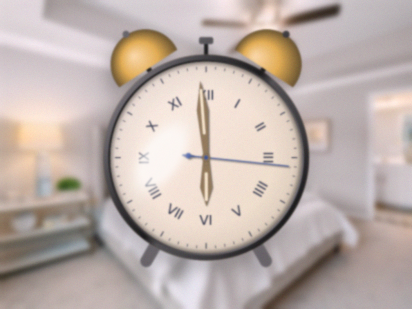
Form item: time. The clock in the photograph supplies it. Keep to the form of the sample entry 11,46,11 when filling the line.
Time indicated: 5,59,16
